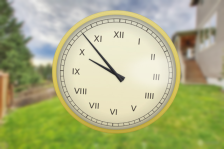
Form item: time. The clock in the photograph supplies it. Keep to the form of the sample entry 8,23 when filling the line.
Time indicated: 9,53
